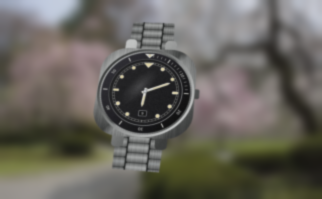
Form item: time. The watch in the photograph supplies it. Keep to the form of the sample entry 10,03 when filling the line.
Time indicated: 6,11
